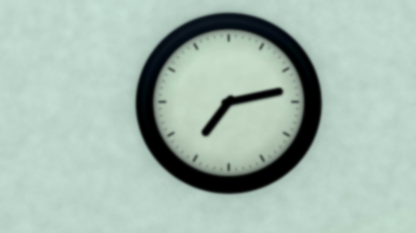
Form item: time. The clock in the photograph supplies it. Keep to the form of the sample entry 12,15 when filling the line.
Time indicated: 7,13
